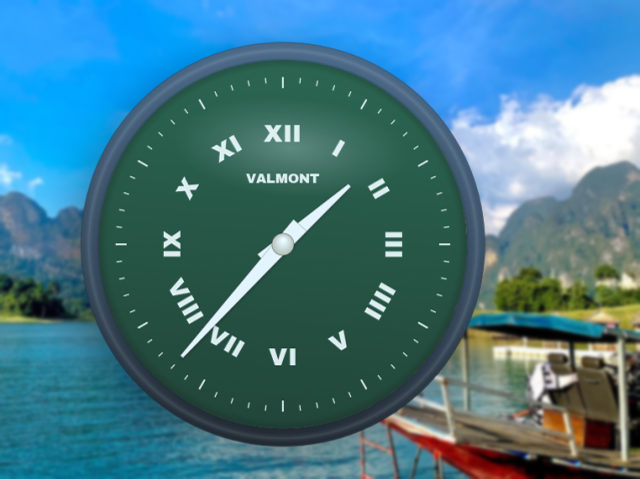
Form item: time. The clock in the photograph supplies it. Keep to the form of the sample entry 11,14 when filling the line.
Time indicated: 1,37
